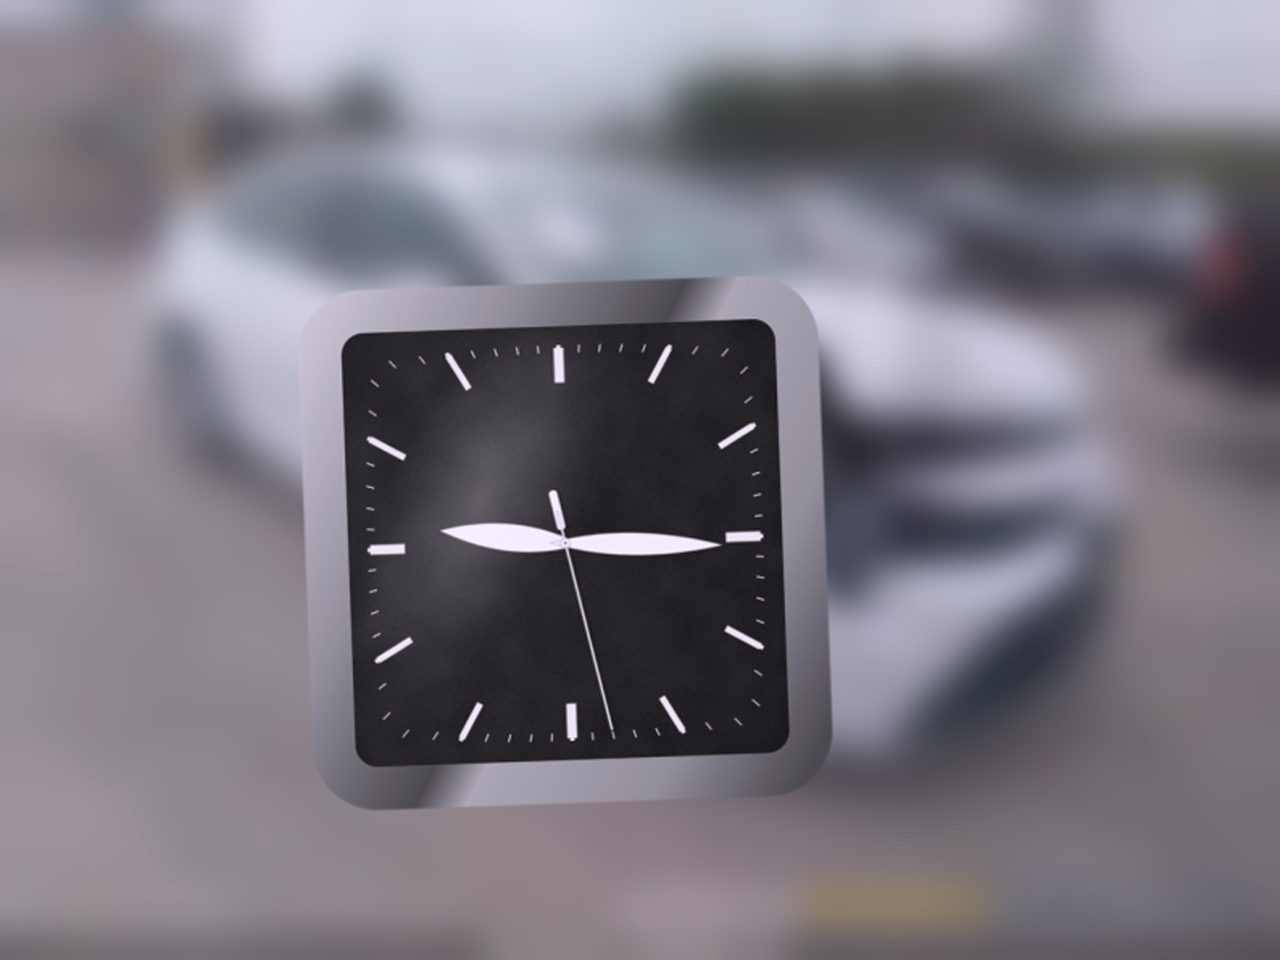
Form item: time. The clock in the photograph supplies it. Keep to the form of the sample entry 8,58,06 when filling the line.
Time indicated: 9,15,28
